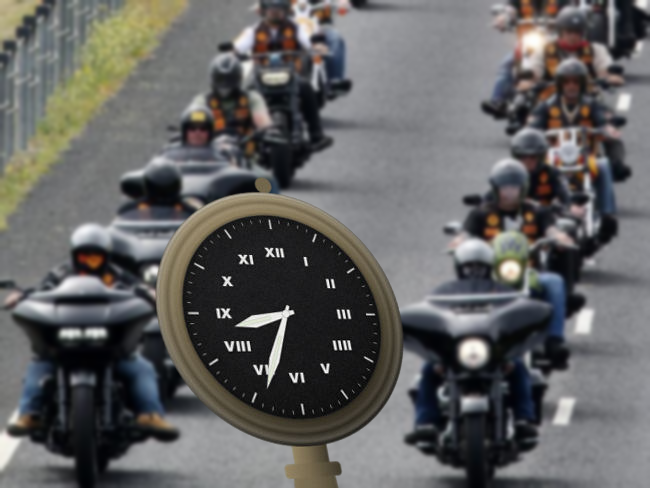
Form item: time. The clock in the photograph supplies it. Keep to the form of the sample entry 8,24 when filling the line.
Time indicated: 8,34
